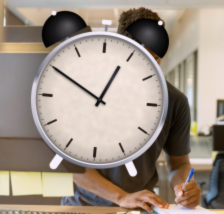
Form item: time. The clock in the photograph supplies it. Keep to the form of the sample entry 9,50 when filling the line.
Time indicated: 12,50
